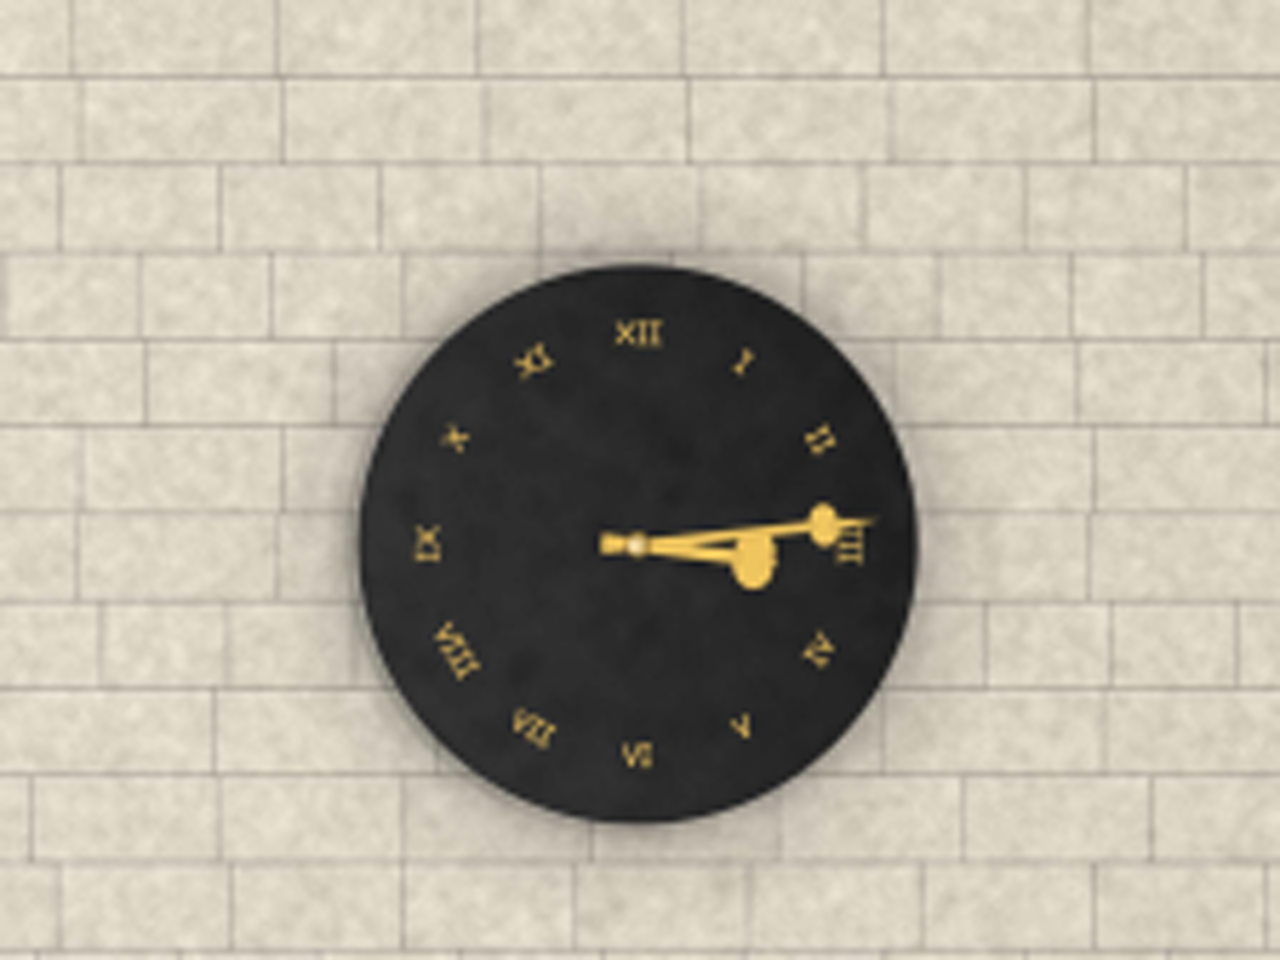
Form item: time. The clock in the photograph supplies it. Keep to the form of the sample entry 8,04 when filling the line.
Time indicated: 3,14
